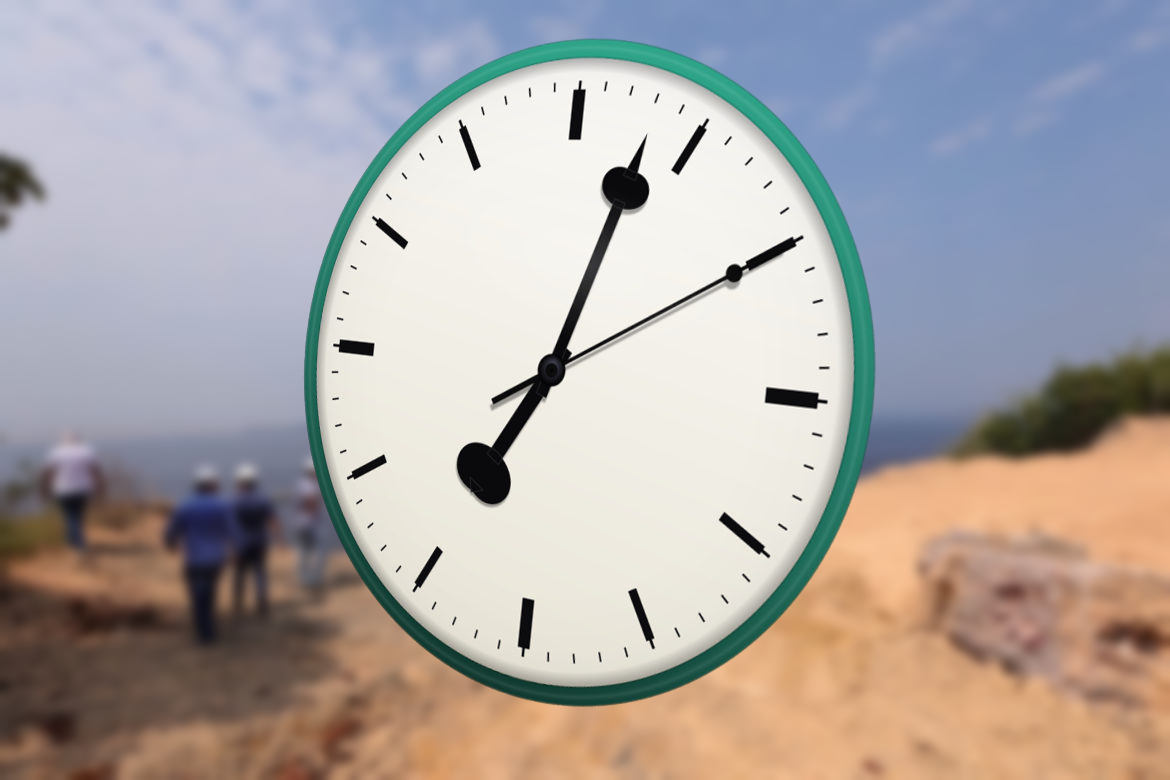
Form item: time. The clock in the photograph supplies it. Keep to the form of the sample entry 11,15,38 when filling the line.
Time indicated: 7,03,10
